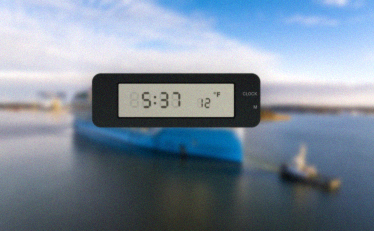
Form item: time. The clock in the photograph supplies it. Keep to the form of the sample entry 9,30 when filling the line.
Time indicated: 5,37
